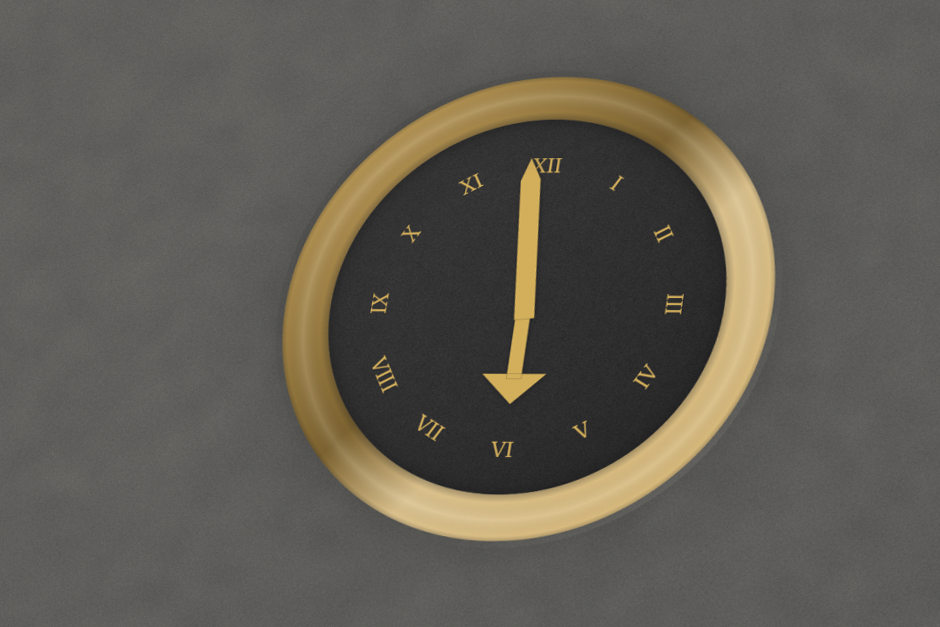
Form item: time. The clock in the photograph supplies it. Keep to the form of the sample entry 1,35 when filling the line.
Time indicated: 5,59
